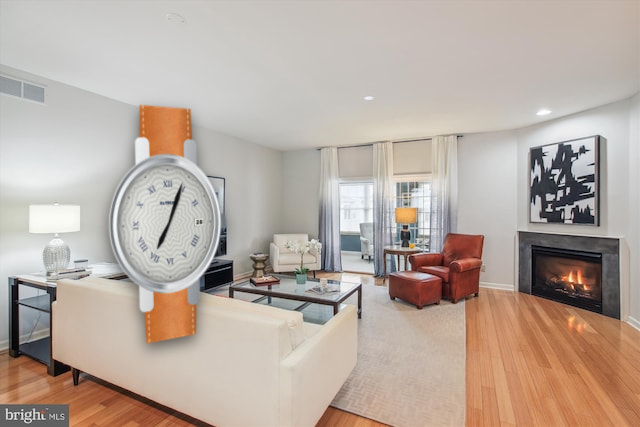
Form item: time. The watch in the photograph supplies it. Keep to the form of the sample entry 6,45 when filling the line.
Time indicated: 7,04
